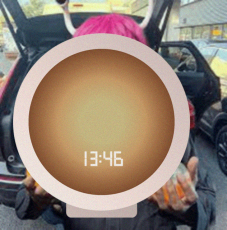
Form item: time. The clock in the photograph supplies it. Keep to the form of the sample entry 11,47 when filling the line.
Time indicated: 13,46
